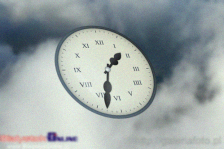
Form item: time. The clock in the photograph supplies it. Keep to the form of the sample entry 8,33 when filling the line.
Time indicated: 1,33
